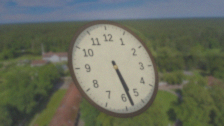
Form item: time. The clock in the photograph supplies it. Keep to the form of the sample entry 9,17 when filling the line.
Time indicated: 5,28
